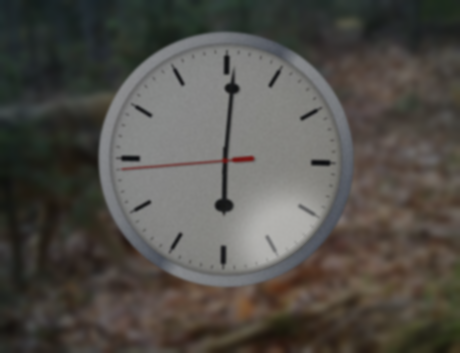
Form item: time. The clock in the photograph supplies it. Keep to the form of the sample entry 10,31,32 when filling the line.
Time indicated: 6,00,44
